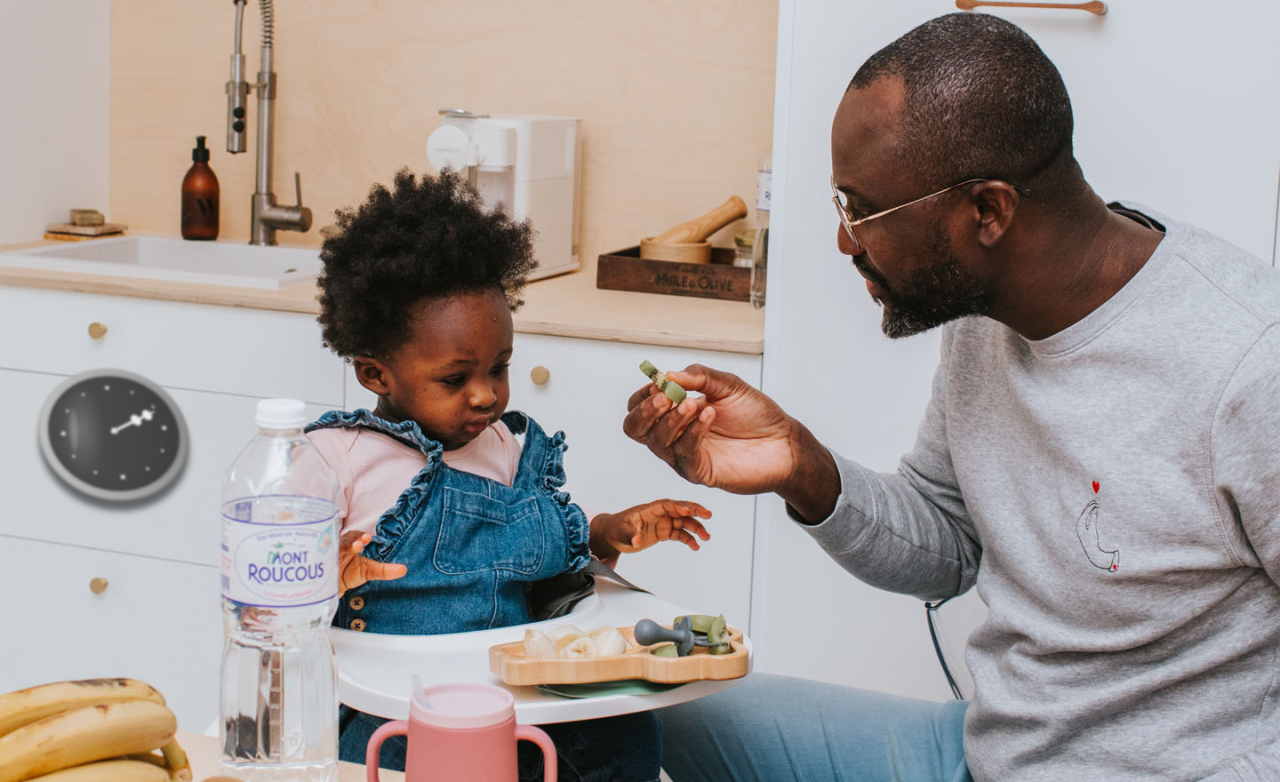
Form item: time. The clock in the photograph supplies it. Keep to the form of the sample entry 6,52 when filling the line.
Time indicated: 2,11
